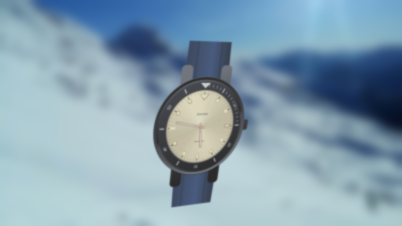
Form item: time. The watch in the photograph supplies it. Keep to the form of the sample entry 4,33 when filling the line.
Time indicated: 5,47
